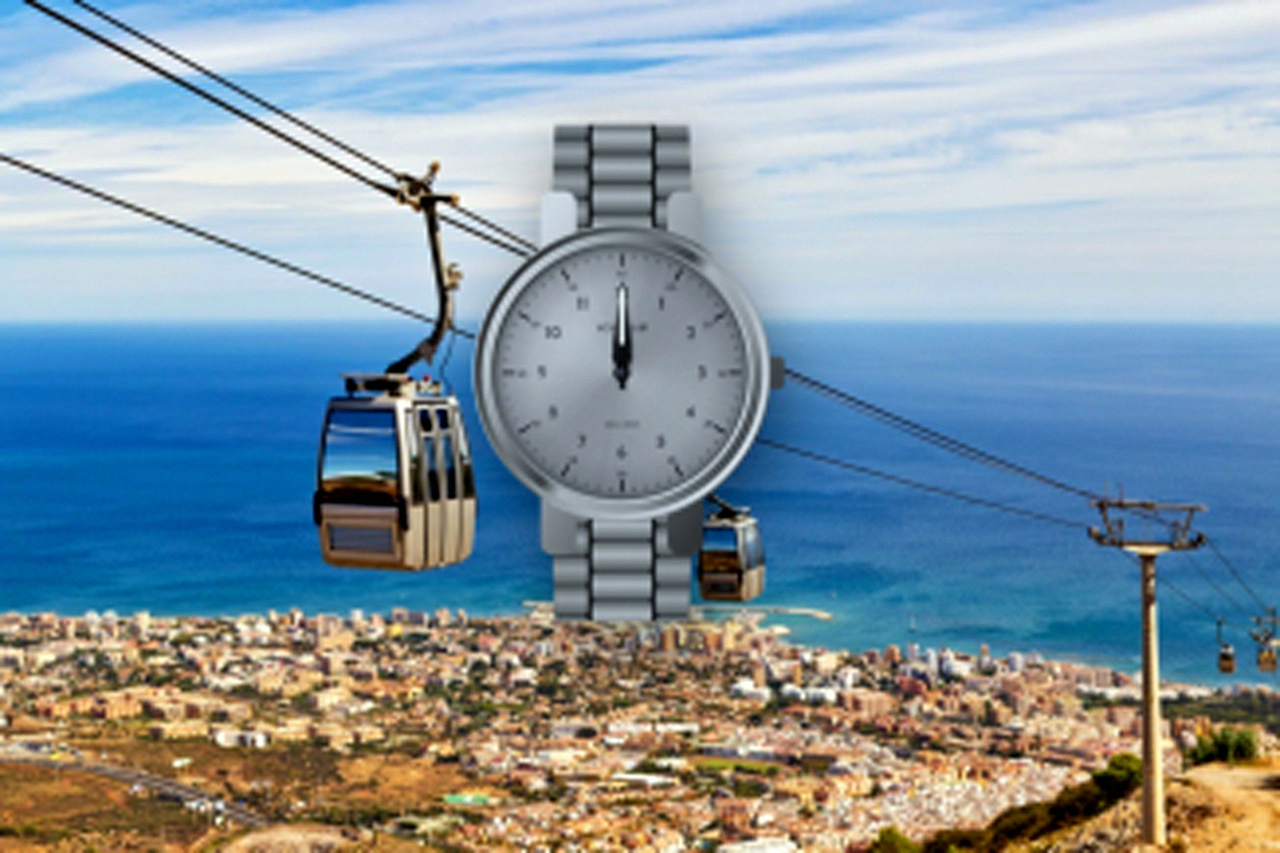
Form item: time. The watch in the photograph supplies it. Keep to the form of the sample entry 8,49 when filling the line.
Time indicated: 12,00
